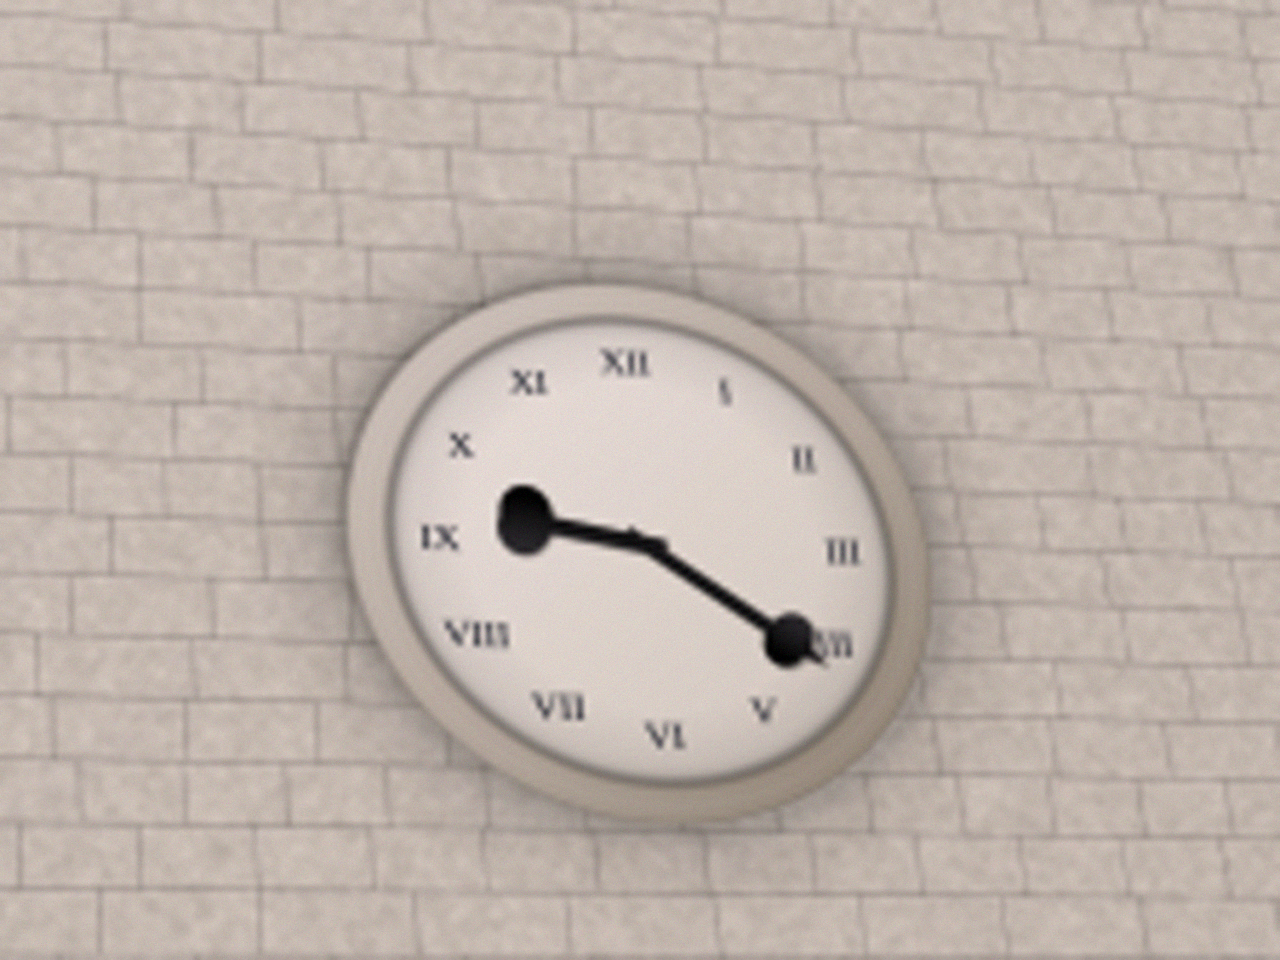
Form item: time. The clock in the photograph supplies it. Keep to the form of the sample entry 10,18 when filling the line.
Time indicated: 9,21
